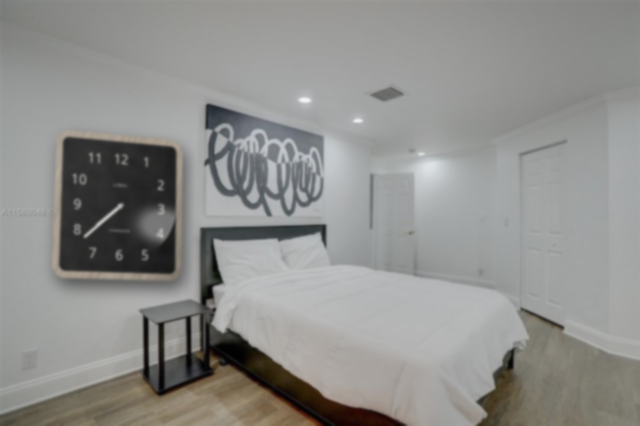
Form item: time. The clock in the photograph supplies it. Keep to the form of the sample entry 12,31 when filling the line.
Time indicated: 7,38
